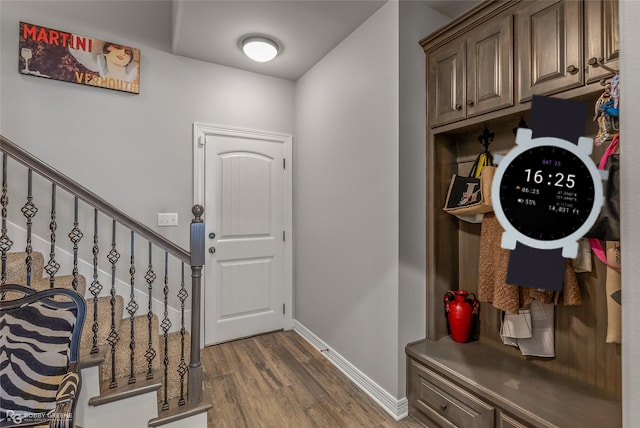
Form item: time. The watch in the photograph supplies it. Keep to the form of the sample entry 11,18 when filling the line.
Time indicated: 16,25
